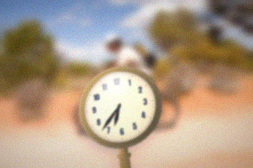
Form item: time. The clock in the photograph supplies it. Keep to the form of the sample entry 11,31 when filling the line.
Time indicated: 6,37
